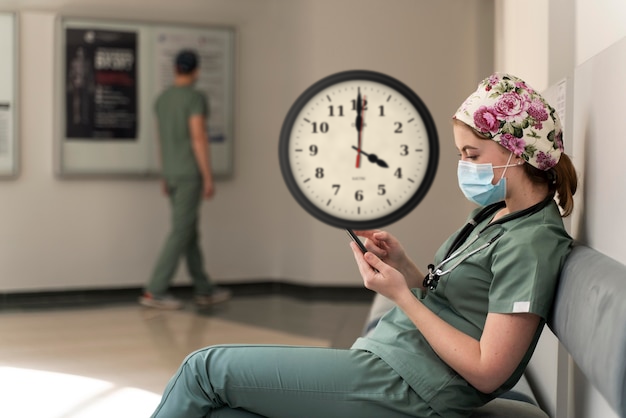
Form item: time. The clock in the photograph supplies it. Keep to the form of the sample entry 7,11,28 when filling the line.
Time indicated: 4,00,01
